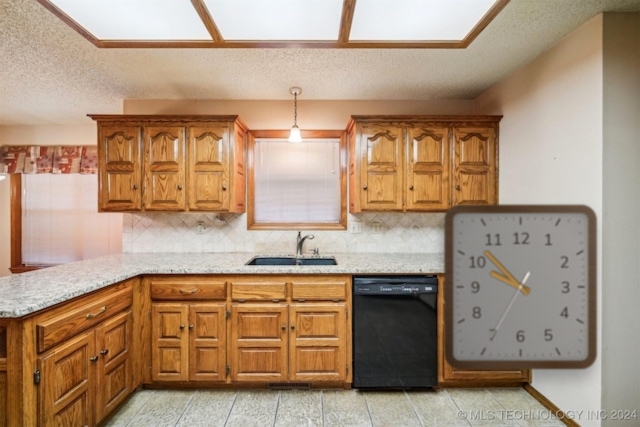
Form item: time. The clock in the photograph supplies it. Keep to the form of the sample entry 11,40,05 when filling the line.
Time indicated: 9,52,35
